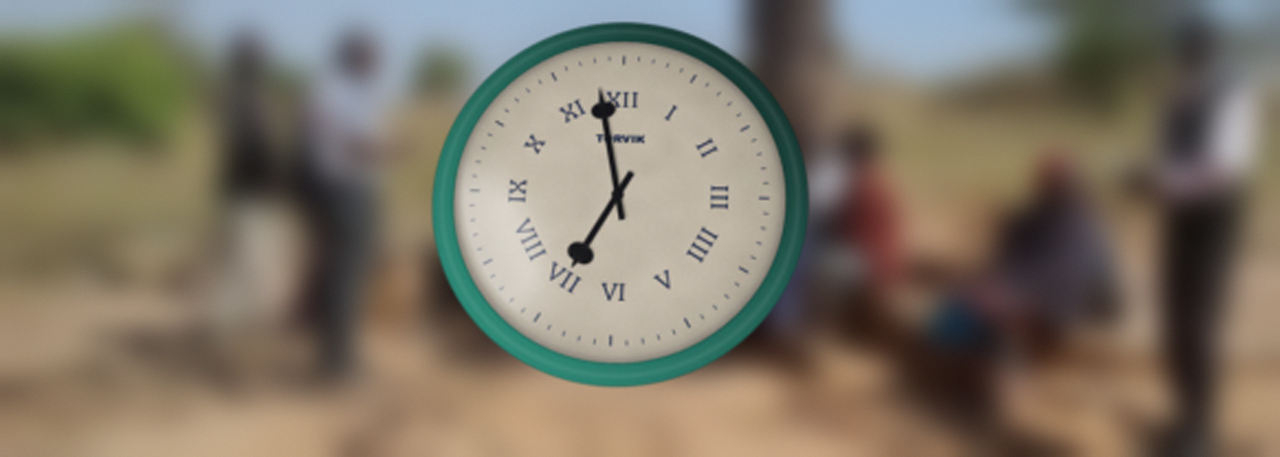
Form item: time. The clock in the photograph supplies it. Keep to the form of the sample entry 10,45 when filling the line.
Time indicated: 6,58
